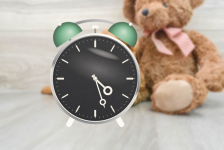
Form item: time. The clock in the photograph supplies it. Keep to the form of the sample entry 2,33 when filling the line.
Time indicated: 4,27
